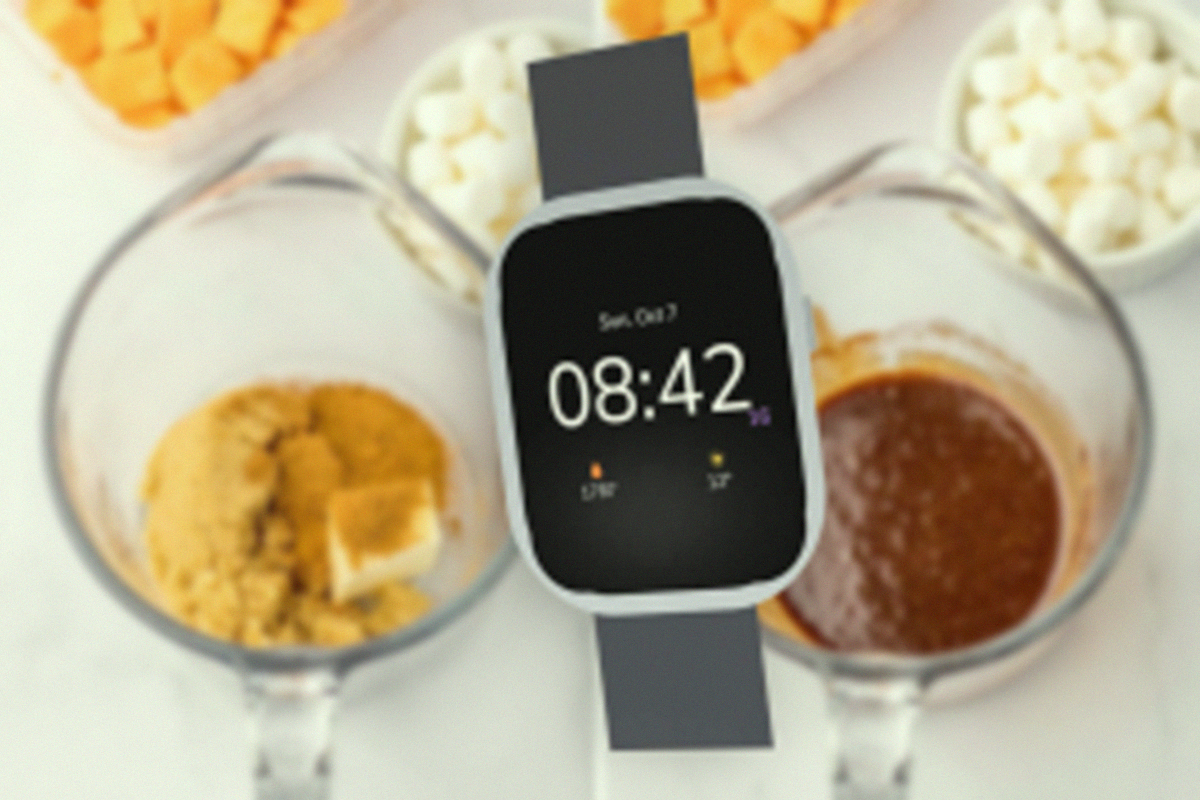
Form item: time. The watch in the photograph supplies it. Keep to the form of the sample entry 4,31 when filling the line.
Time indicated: 8,42
